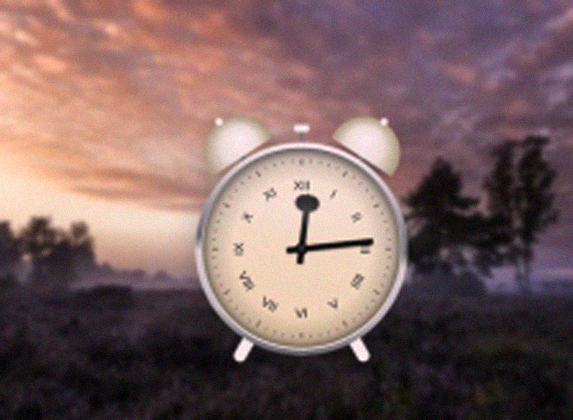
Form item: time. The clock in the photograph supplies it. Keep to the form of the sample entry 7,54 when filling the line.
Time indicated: 12,14
